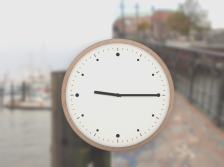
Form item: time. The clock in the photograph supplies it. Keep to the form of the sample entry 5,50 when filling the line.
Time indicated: 9,15
